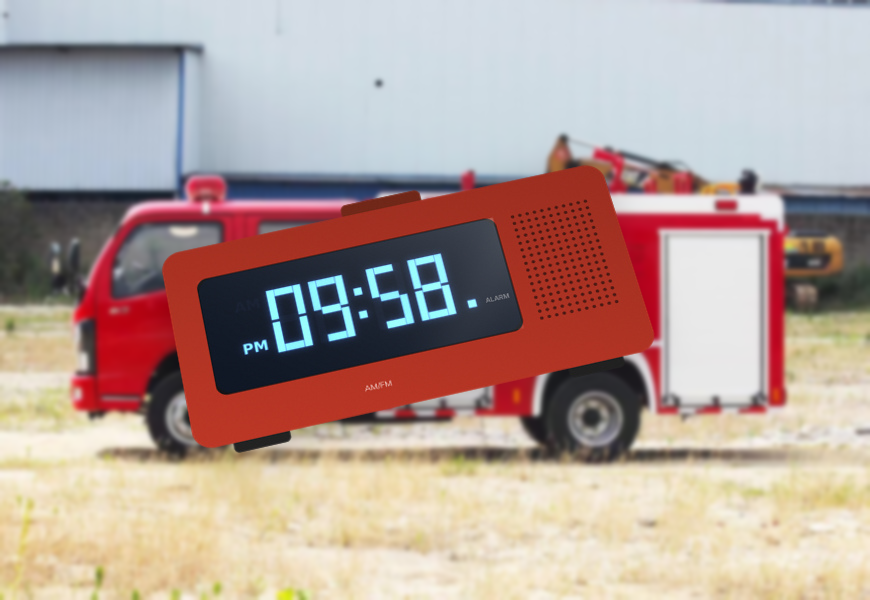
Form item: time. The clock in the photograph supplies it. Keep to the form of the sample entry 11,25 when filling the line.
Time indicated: 9,58
